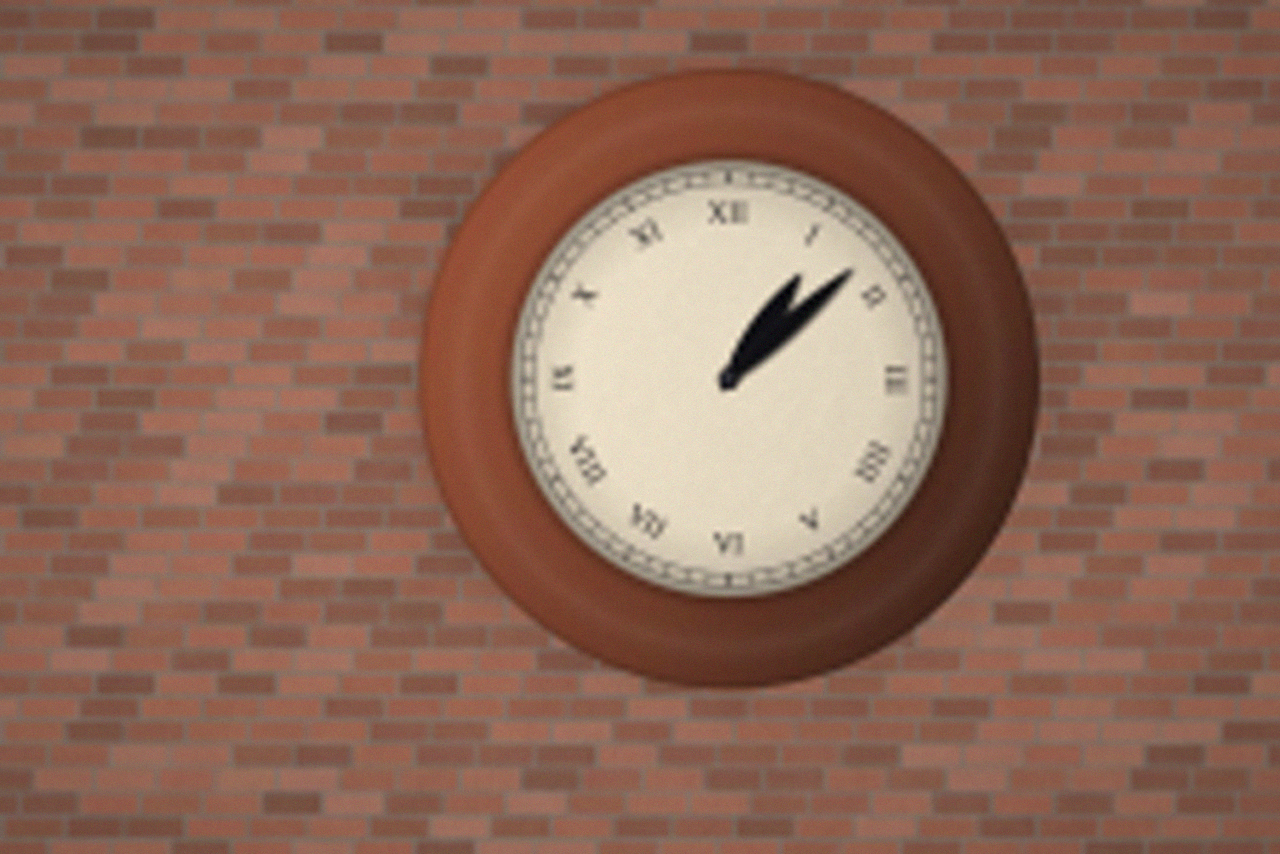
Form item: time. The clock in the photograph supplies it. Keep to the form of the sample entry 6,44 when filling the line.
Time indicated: 1,08
